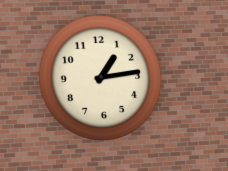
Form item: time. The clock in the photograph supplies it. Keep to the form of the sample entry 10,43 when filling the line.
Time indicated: 1,14
